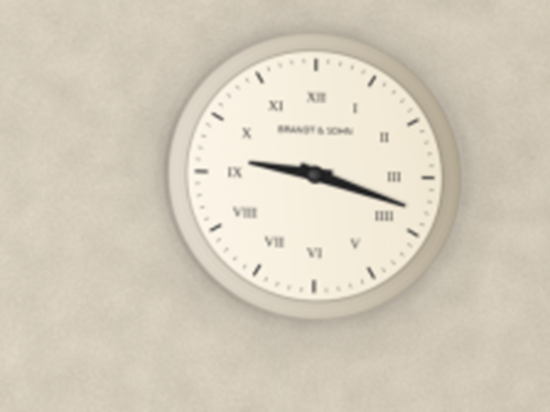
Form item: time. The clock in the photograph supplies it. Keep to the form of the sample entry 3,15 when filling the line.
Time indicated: 9,18
